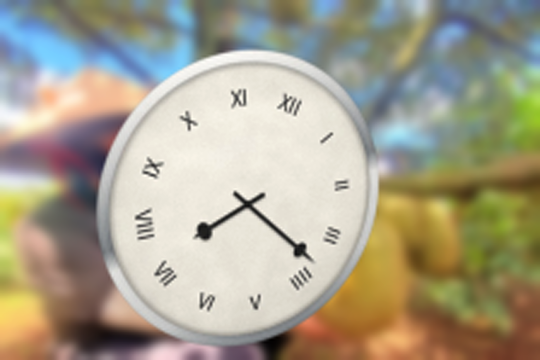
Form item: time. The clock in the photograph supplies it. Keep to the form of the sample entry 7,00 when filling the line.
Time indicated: 7,18
